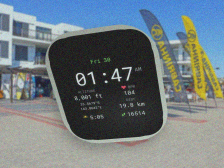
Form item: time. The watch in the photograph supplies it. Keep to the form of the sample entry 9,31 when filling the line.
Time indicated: 1,47
